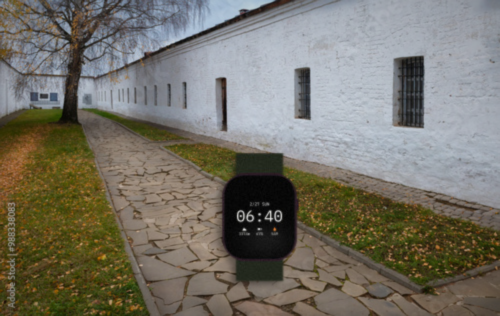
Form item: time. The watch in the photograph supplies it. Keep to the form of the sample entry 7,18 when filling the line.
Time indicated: 6,40
